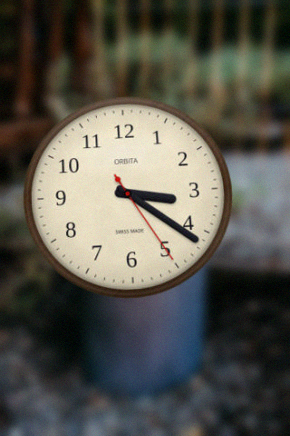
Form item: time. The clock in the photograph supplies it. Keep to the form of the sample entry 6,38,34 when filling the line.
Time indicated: 3,21,25
